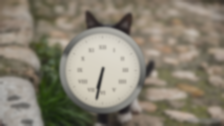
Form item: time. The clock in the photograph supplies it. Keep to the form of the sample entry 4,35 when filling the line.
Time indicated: 6,32
